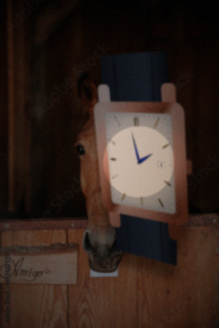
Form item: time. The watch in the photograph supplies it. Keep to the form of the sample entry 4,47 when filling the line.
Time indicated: 1,58
